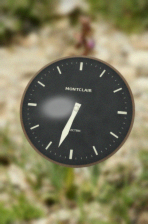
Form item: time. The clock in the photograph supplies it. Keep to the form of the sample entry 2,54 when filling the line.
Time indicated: 6,33
